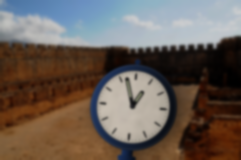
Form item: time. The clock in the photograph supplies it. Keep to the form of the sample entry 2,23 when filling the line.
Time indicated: 12,57
